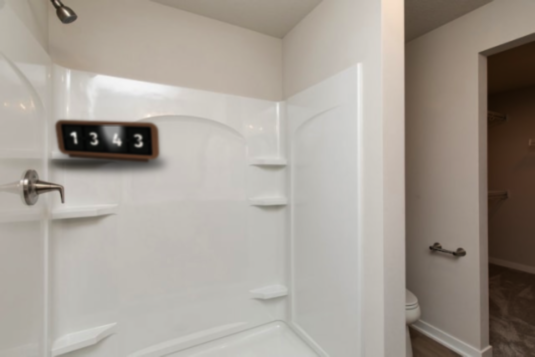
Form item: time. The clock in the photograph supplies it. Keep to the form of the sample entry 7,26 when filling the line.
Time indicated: 13,43
